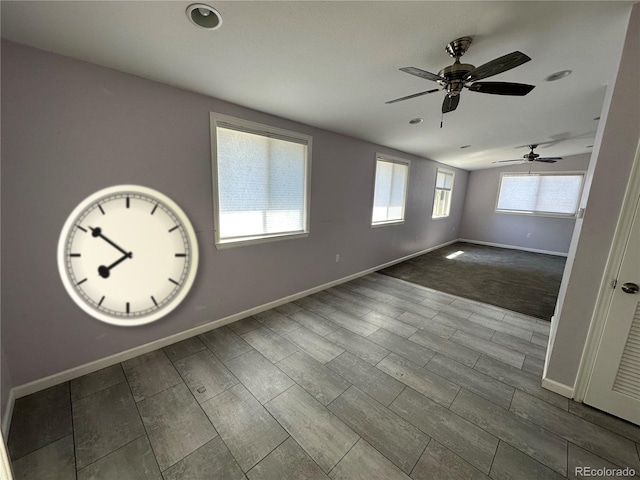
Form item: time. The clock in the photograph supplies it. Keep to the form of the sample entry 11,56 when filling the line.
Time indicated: 7,51
